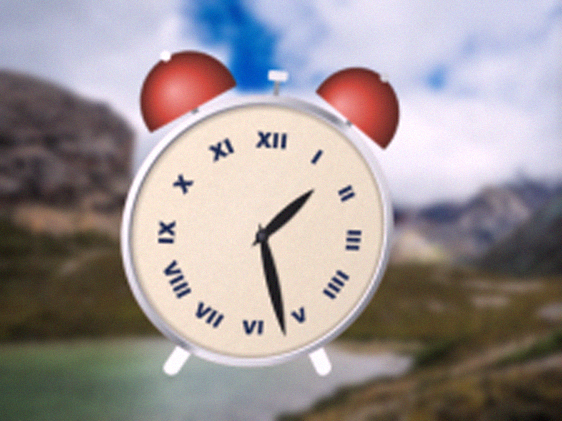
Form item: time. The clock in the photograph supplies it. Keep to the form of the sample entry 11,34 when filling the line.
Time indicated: 1,27
